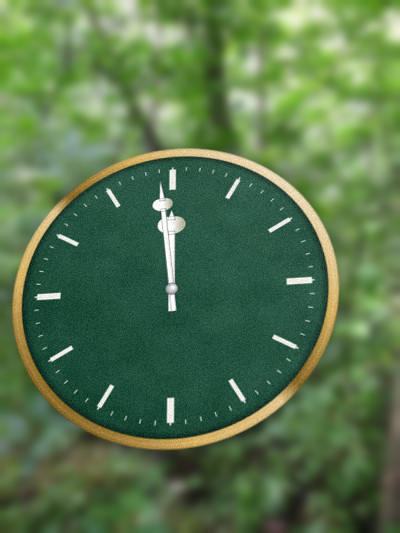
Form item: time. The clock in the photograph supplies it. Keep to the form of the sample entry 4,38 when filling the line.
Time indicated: 11,59
